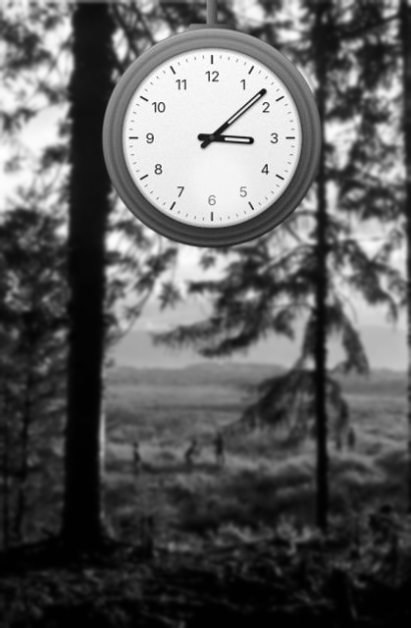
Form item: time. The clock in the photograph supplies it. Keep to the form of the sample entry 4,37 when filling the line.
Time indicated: 3,08
